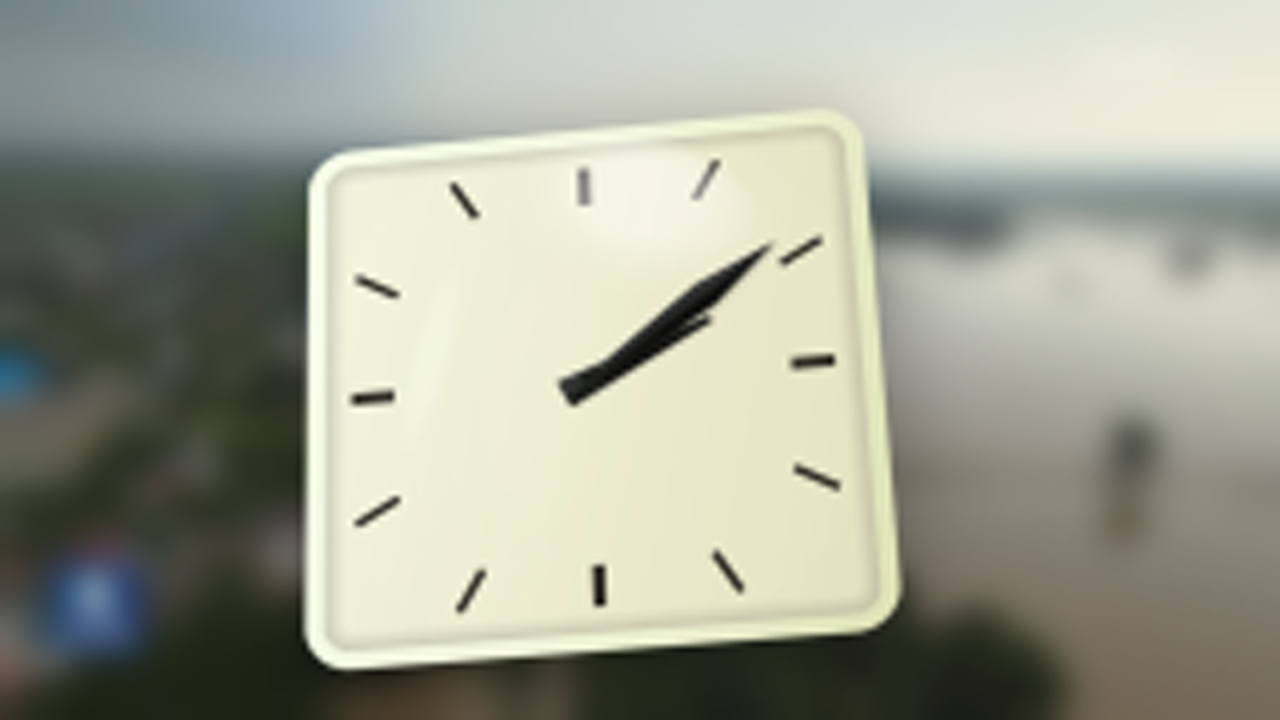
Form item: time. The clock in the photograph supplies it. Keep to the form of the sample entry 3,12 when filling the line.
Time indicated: 2,09
